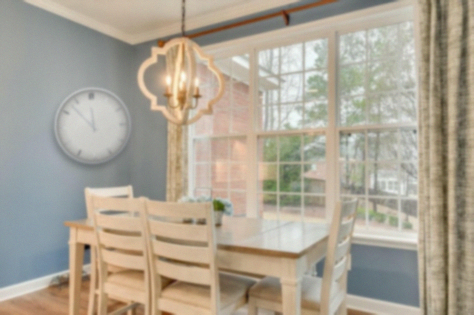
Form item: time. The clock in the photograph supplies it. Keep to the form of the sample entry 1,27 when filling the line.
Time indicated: 11,53
